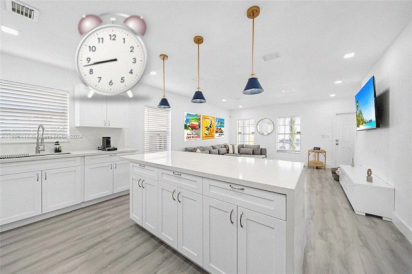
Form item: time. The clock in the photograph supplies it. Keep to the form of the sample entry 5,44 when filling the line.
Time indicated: 8,43
